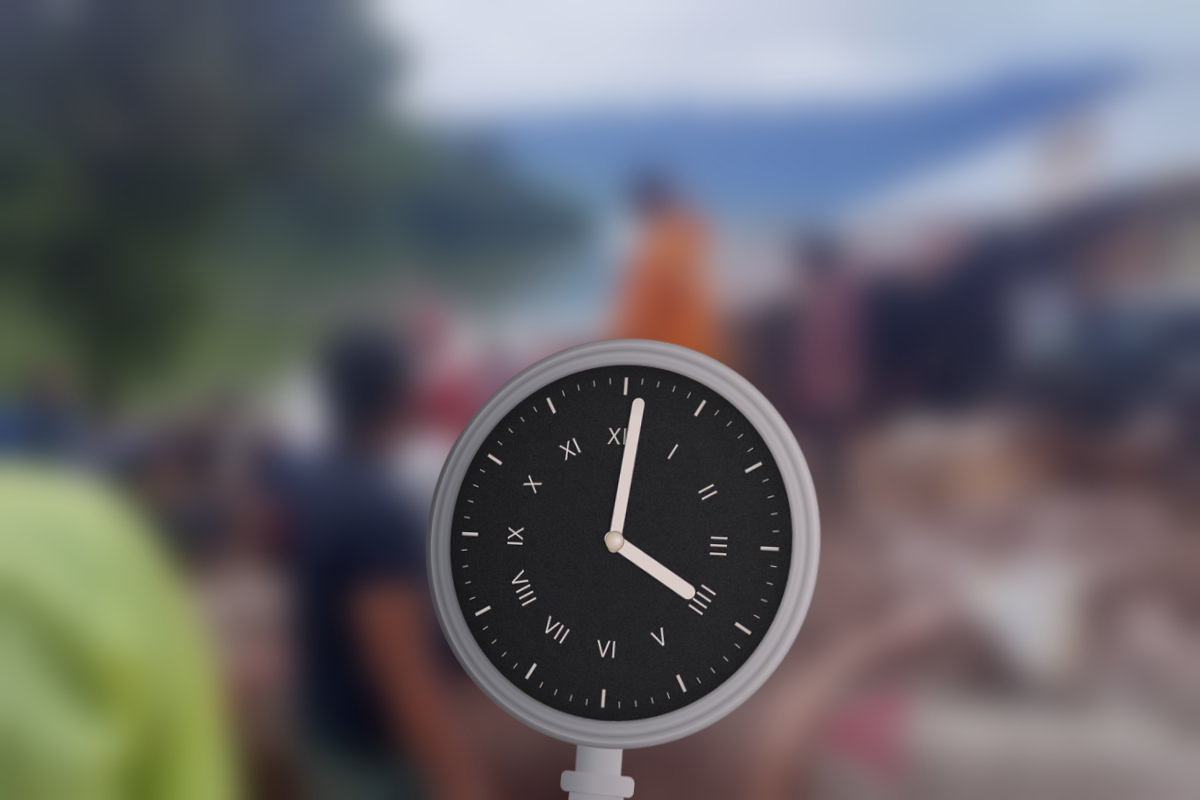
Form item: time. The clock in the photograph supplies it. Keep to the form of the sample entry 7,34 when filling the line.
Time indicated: 4,01
